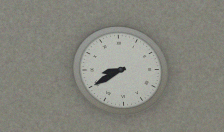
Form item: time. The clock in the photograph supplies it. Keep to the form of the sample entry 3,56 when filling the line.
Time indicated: 8,40
